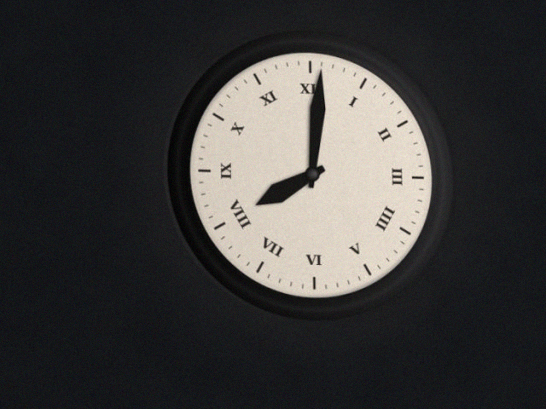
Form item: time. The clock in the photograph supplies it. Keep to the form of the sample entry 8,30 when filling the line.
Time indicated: 8,01
